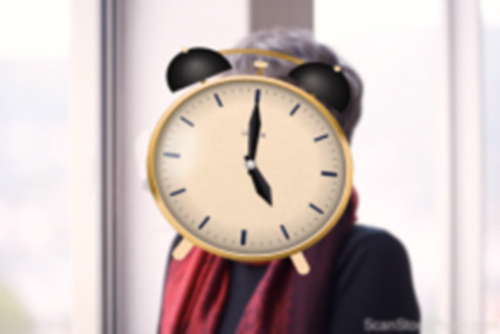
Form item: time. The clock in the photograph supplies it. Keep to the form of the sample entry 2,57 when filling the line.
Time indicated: 5,00
